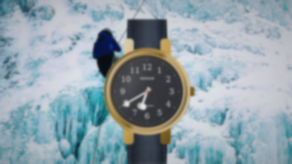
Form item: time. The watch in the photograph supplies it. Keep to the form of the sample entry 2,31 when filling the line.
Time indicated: 6,40
